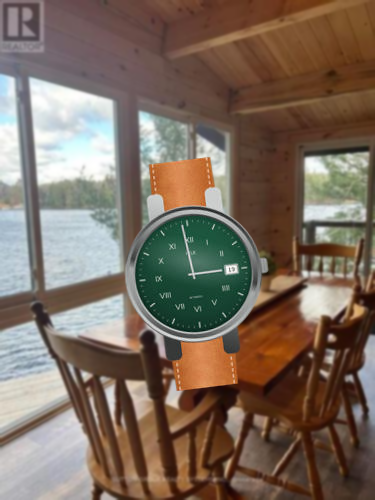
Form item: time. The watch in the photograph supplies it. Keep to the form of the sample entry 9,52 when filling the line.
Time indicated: 2,59
